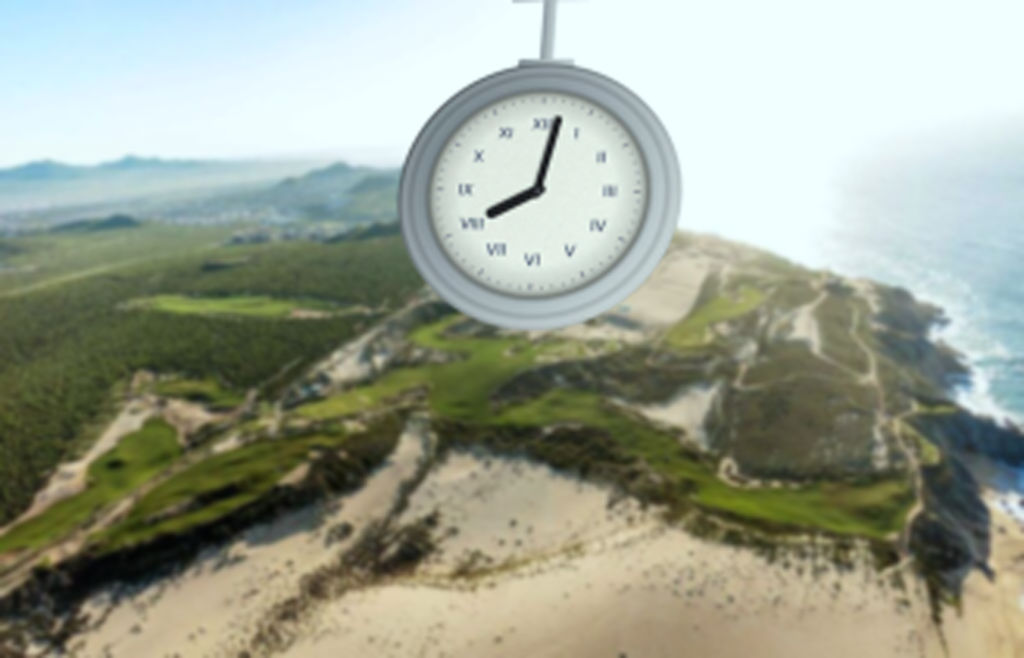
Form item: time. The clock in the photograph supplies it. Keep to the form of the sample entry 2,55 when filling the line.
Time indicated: 8,02
